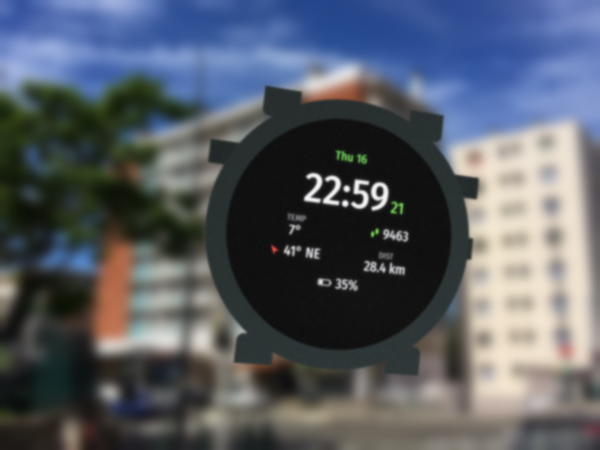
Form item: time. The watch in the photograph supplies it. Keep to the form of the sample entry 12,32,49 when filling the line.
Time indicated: 22,59,21
